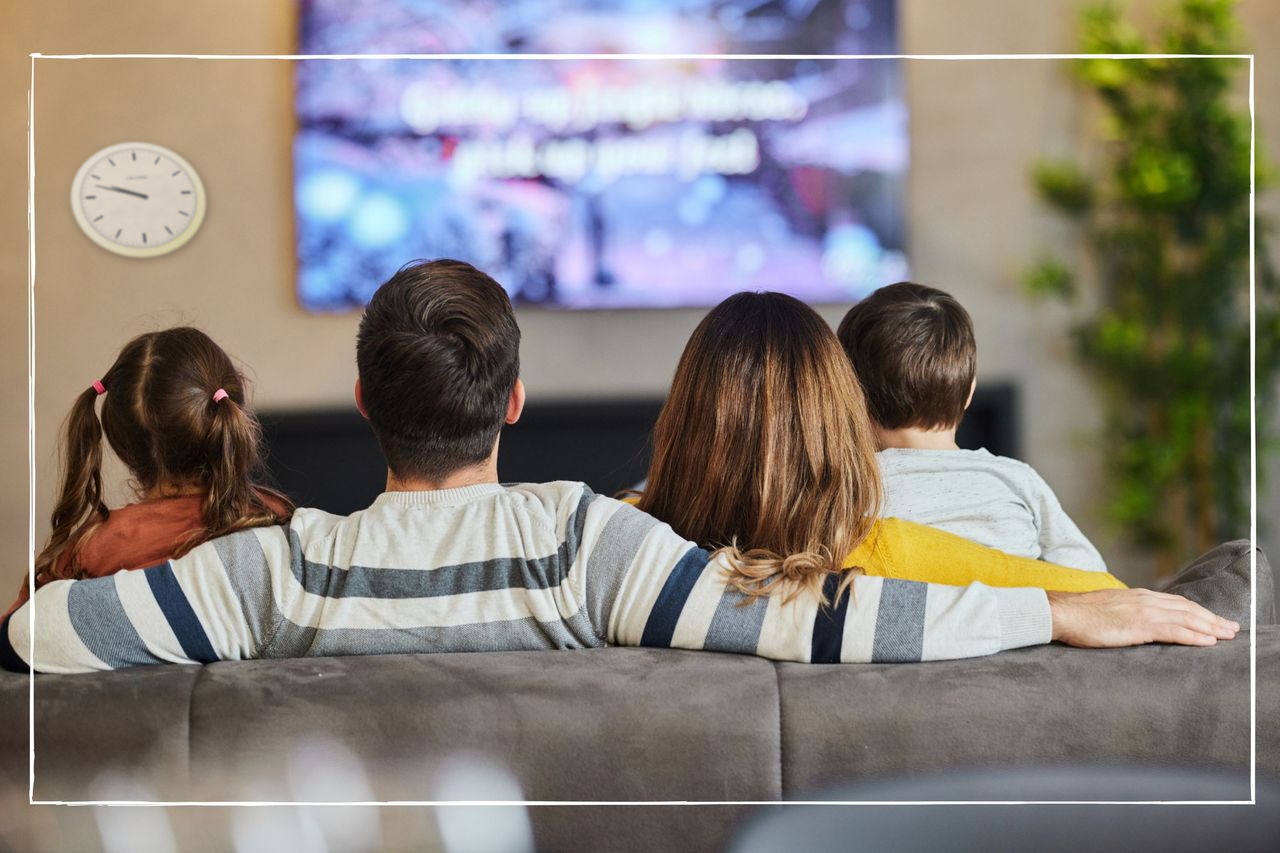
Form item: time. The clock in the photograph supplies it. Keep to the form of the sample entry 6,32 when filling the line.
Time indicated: 9,48
